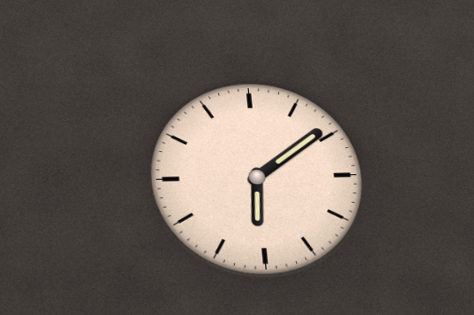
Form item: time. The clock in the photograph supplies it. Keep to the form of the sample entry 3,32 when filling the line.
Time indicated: 6,09
